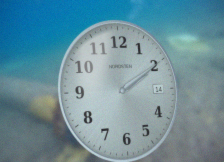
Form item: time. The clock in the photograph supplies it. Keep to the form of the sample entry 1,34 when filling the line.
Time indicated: 2,10
